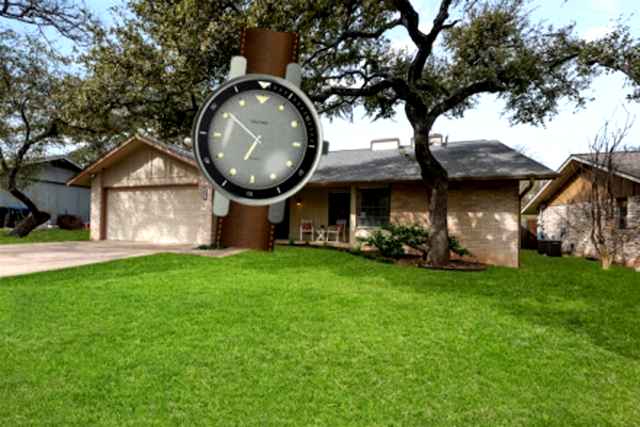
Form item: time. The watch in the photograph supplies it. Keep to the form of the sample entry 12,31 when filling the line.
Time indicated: 6,51
